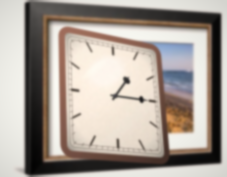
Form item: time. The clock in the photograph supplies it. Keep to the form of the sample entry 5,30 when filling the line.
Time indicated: 1,15
